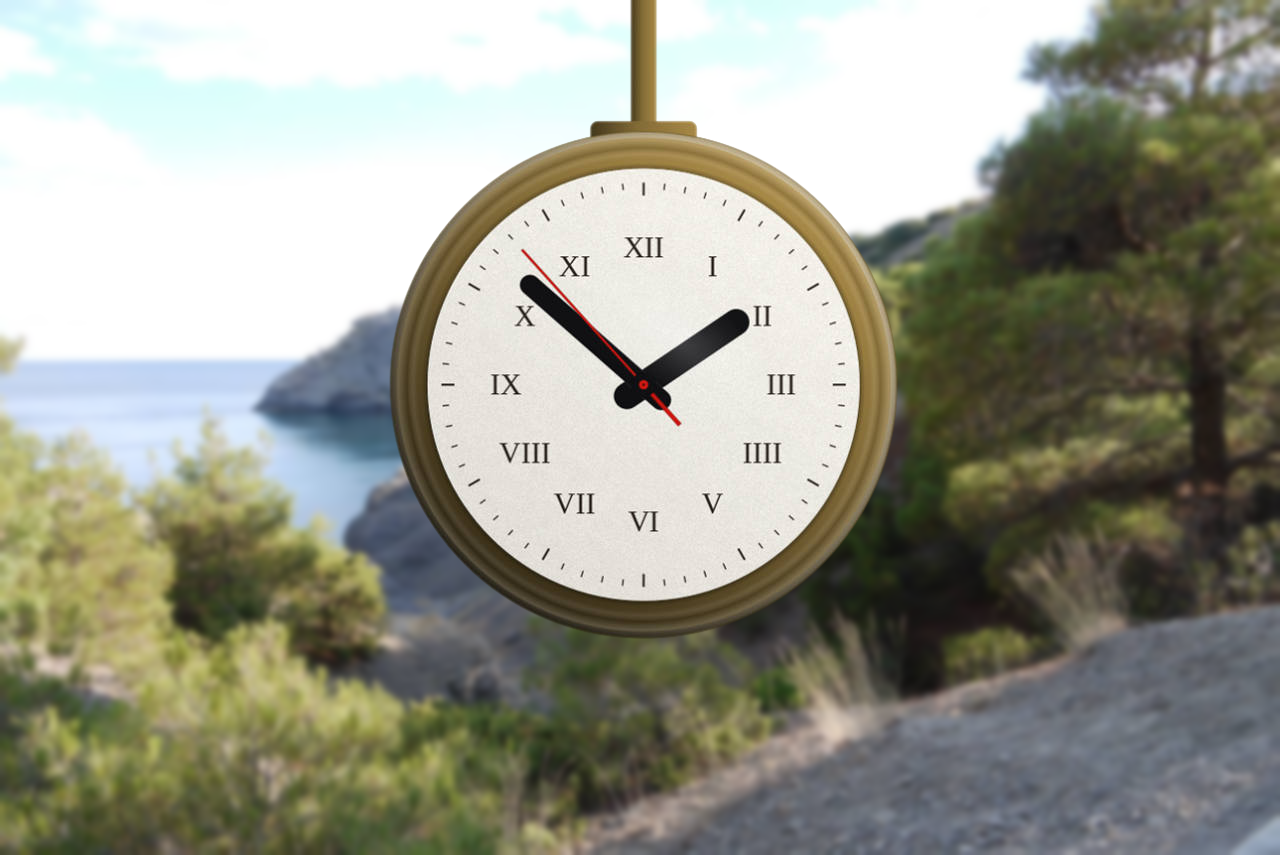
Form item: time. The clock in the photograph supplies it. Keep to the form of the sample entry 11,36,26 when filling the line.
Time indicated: 1,51,53
